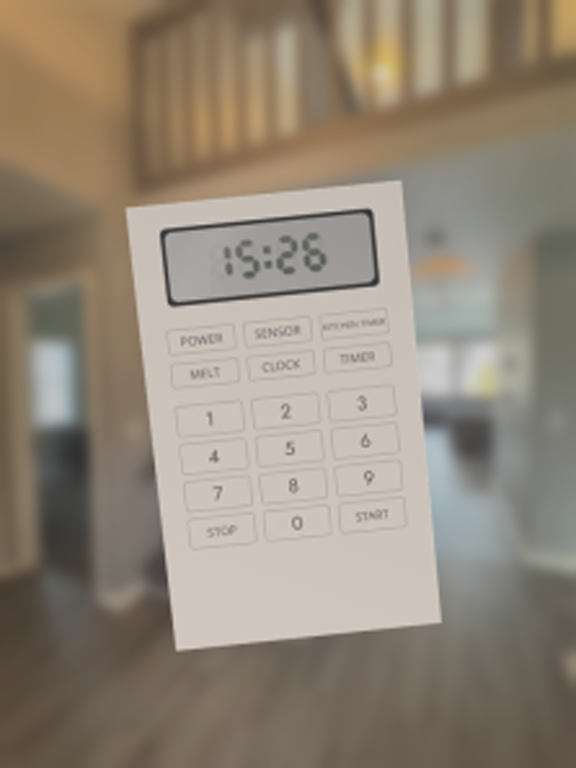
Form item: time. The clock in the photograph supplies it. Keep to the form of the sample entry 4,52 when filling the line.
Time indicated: 15,26
